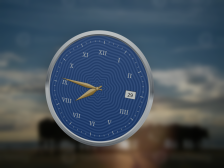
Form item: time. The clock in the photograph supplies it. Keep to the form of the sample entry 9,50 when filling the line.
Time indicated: 7,46
